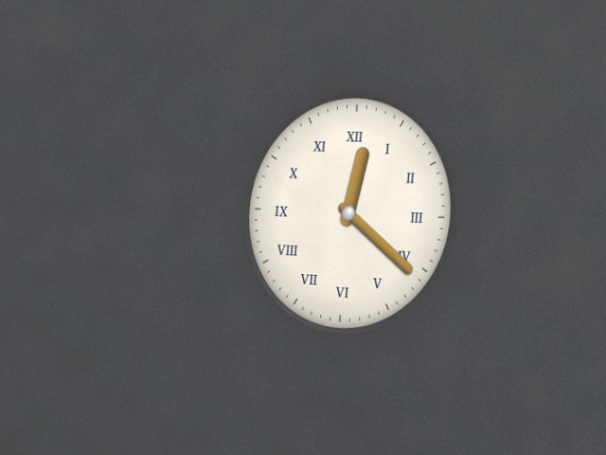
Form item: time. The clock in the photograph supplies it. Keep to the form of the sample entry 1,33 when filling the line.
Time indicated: 12,21
